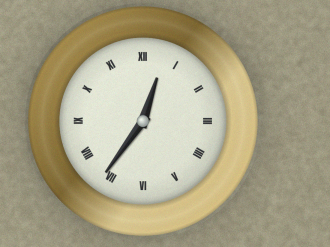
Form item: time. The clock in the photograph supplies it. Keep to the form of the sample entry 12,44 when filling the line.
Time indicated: 12,36
